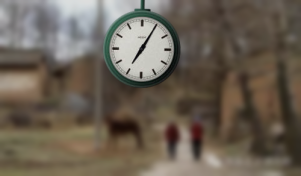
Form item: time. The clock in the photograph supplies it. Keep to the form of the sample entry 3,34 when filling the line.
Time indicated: 7,05
